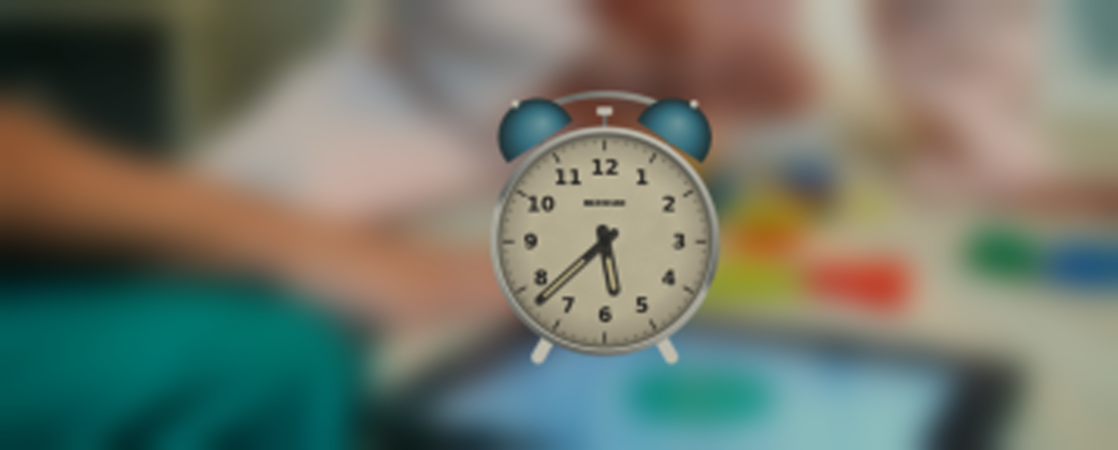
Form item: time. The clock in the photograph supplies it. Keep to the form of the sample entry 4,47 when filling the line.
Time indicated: 5,38
